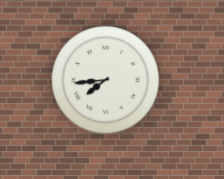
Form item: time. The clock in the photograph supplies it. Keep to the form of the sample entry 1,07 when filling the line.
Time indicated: 7,44
